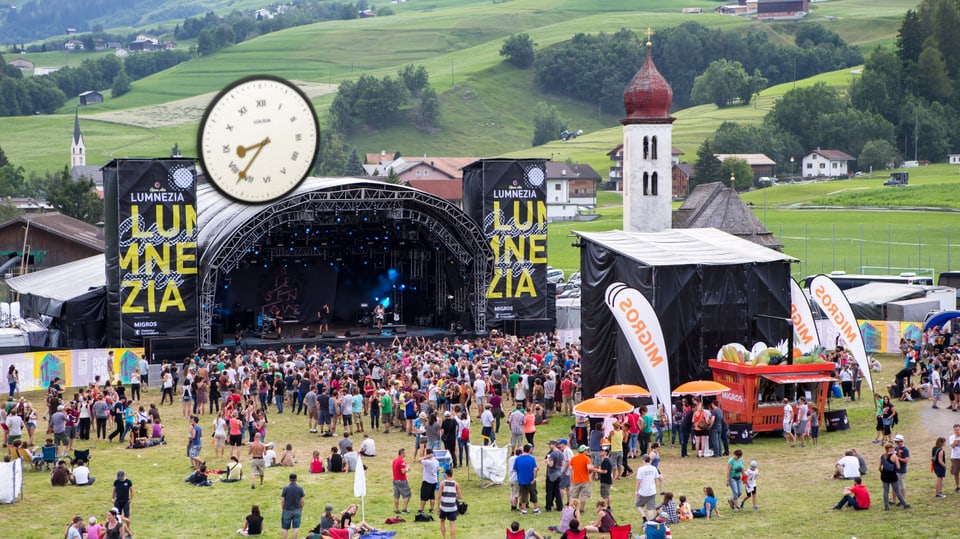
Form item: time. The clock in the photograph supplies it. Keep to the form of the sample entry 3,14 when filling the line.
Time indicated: 8,37
